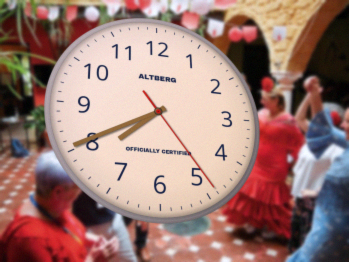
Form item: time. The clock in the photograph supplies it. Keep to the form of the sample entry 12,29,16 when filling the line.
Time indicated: 7,40,24
